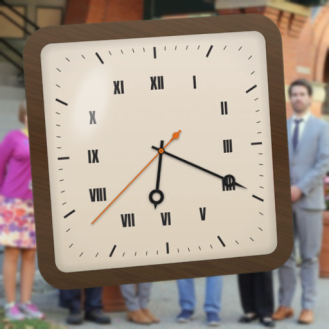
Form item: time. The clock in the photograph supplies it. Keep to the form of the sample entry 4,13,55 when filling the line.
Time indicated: 6,19,38
